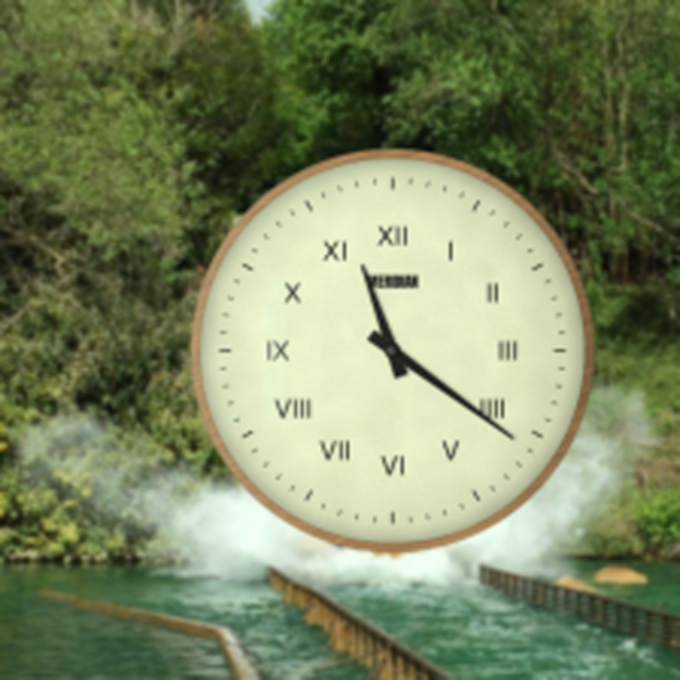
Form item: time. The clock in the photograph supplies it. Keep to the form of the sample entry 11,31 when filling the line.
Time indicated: 11,21
